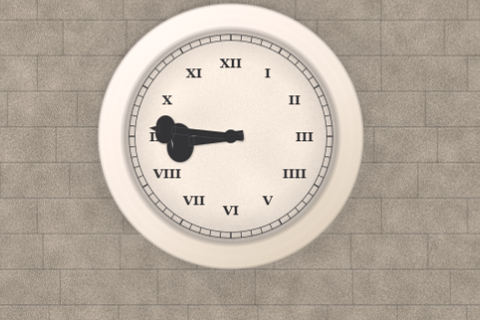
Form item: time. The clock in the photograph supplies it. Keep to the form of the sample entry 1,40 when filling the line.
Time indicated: 8,46
